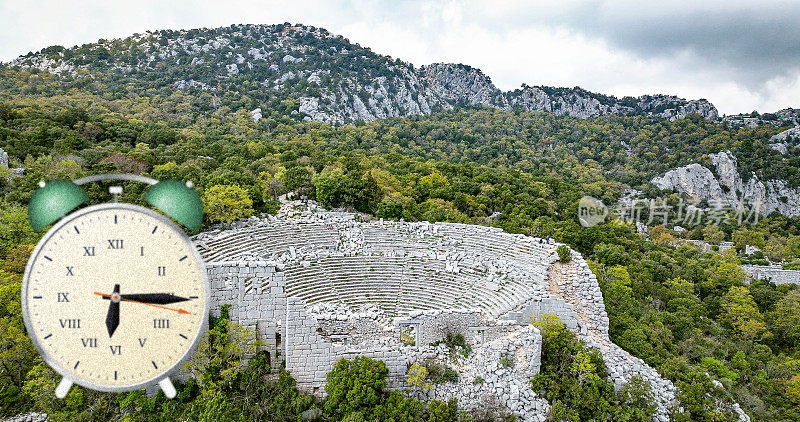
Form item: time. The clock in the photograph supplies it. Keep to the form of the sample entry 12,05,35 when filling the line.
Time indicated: 6,15,17
